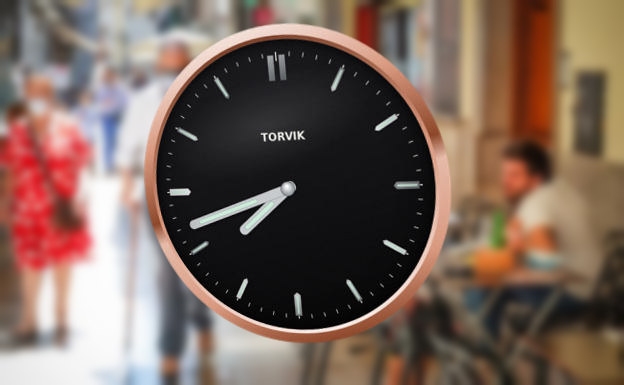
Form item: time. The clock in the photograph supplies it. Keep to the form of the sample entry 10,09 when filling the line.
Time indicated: 7,42
